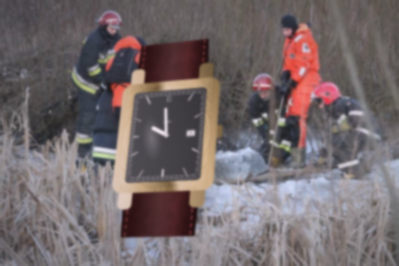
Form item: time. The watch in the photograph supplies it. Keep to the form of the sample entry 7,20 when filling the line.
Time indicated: 9,59
